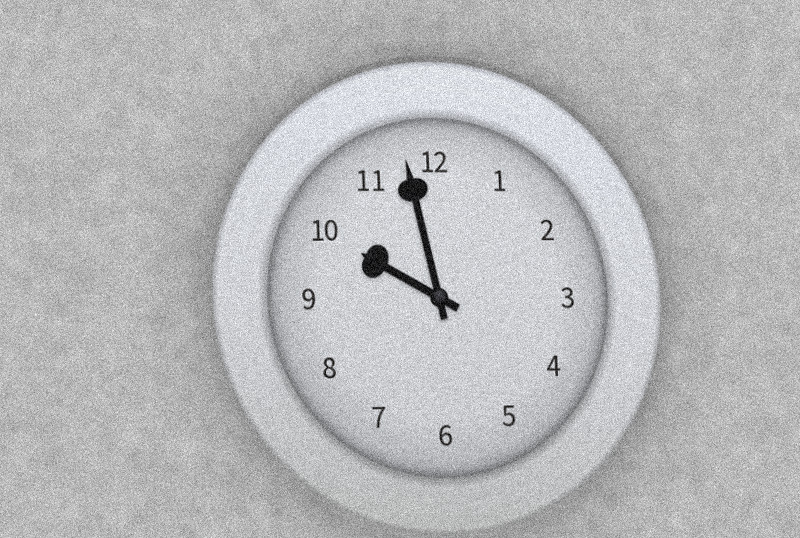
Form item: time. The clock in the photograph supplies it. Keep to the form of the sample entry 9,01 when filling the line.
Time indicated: 9,58
